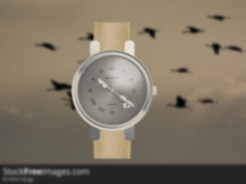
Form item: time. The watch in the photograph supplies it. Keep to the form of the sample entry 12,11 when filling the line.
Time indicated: 10,21
